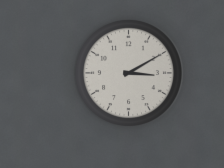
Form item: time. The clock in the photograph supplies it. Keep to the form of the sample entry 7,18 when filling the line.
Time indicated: 3,10
